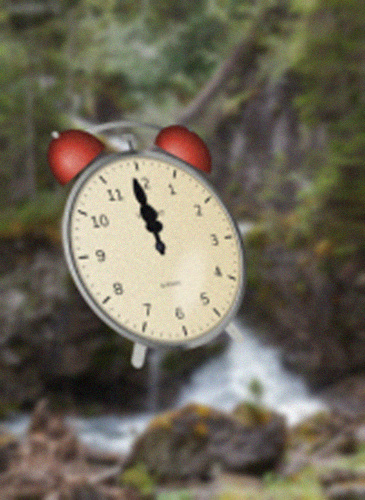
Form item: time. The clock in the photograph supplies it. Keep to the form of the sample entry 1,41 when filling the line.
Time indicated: 11,59
